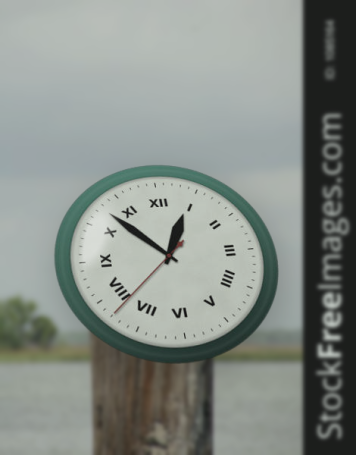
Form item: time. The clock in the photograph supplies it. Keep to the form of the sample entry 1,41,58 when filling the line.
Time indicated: 12,52,38
